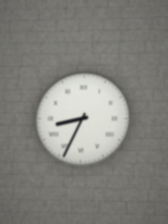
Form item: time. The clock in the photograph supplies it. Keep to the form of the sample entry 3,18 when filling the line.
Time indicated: 8,34
